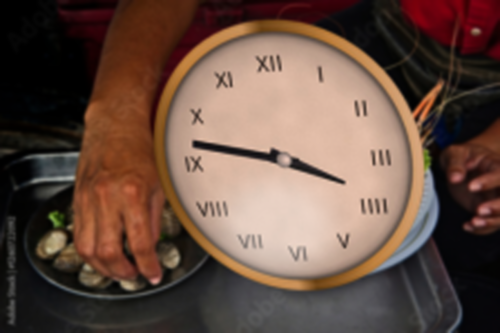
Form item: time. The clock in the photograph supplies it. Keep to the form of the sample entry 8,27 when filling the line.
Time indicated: 3,47
